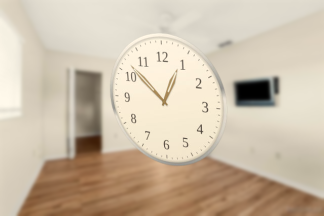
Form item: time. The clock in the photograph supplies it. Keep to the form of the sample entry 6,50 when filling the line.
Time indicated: 12,52
